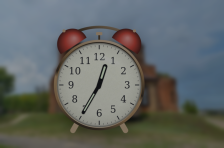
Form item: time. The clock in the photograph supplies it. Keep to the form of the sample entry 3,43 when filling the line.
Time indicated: 12,35
